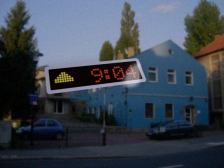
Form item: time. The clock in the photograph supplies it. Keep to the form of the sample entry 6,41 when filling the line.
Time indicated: 9,04
